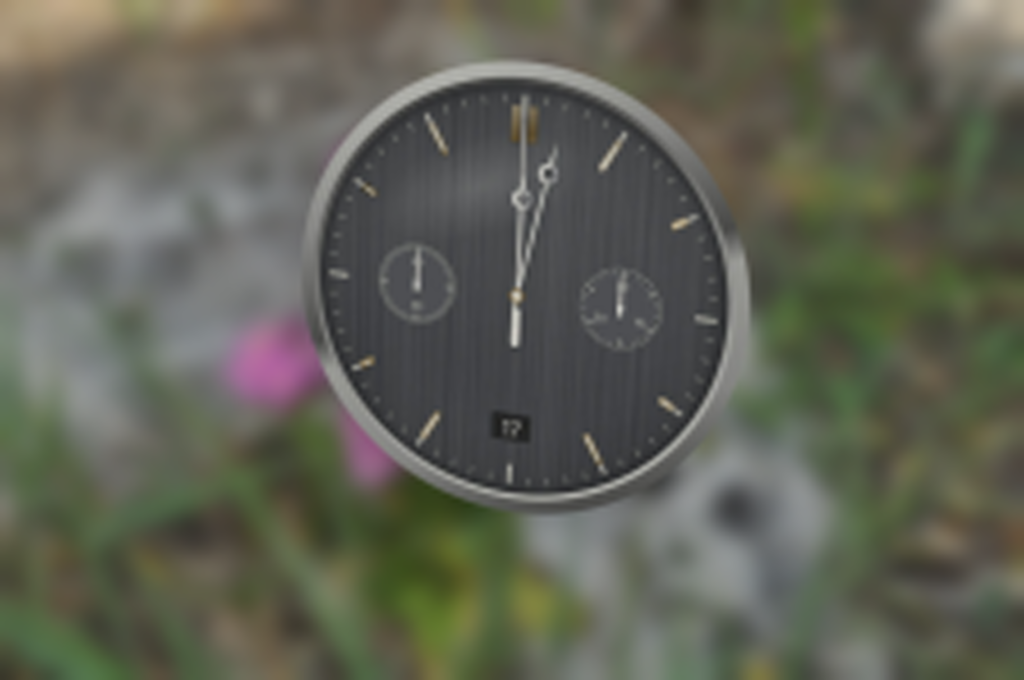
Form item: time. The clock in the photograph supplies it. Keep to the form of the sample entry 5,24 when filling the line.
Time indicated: 12,02
